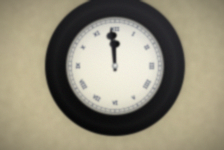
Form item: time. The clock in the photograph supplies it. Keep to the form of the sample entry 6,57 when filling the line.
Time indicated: 11,59
